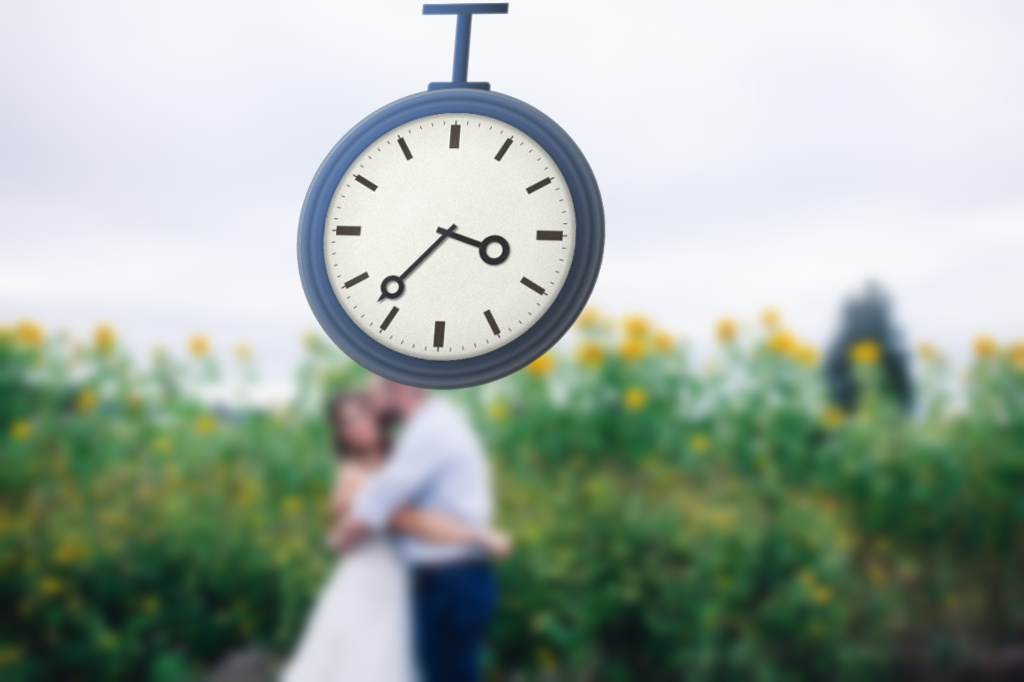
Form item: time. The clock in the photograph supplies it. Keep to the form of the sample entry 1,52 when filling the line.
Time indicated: 3,37
